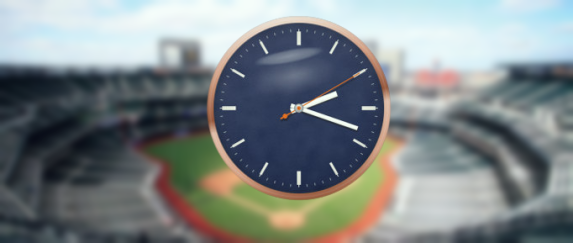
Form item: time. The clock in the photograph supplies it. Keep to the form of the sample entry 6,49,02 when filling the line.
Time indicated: 2,18,10
